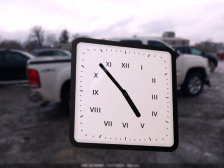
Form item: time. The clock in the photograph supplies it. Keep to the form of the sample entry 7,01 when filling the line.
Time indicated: 4,53
